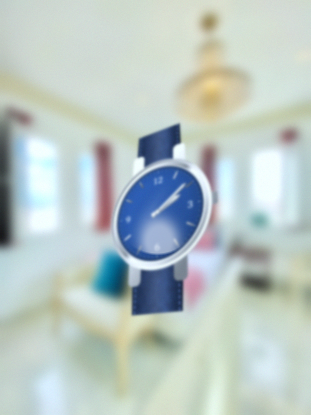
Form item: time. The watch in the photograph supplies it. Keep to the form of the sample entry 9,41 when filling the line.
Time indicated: 2,09
